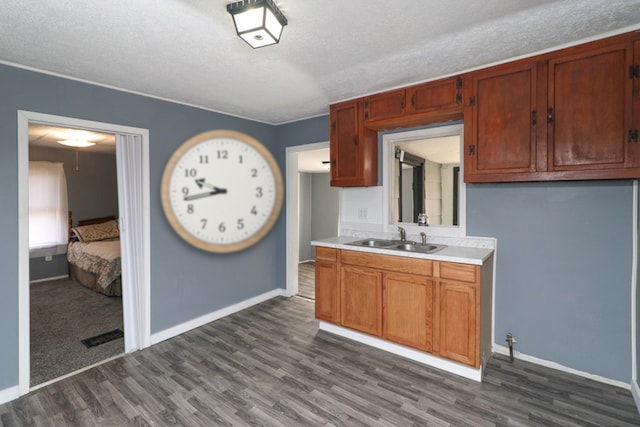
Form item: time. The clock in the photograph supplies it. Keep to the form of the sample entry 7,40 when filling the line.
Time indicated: 9,43
